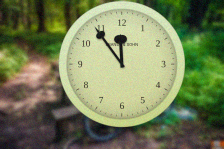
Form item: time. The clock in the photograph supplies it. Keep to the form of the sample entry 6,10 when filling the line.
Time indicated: 11,54
